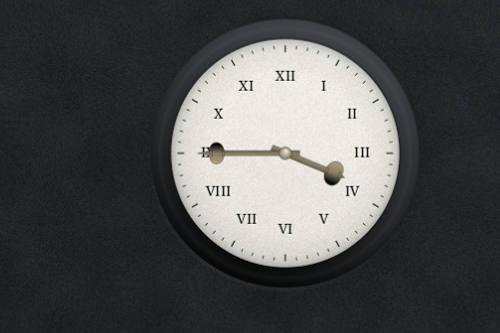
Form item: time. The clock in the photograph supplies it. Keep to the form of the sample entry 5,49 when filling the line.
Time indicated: 3,45
